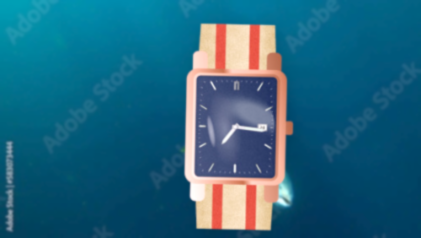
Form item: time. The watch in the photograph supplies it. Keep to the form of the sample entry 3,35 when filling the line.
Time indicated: 7,16
